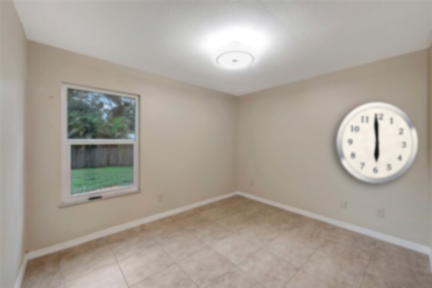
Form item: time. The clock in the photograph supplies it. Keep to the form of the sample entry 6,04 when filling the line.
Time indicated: 5,59
